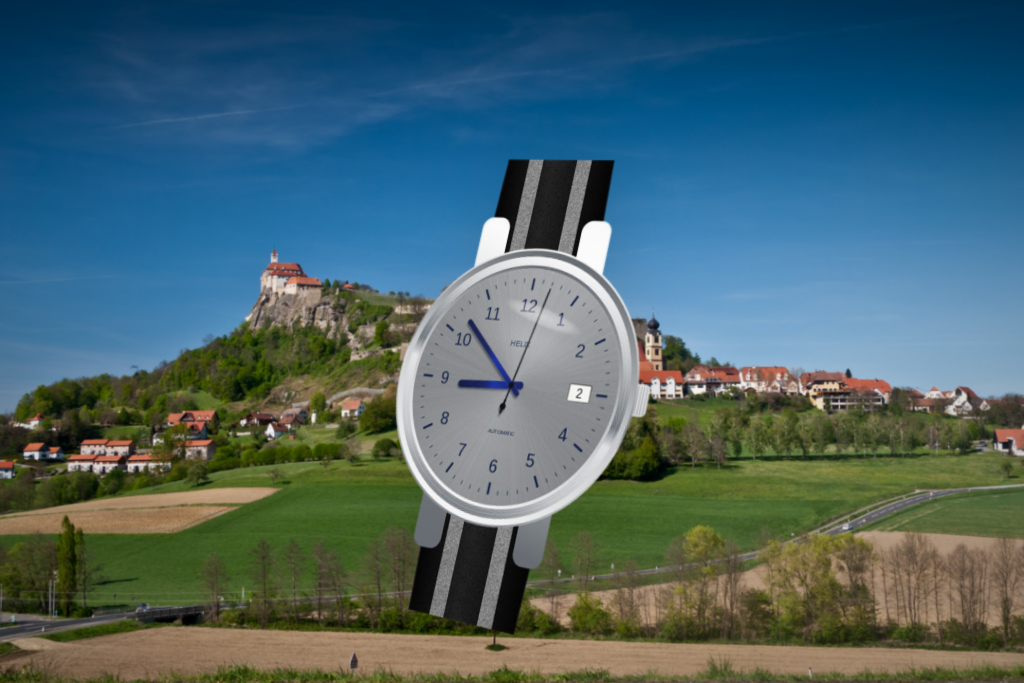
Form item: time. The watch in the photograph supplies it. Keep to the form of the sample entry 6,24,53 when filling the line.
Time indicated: 8,52,02
